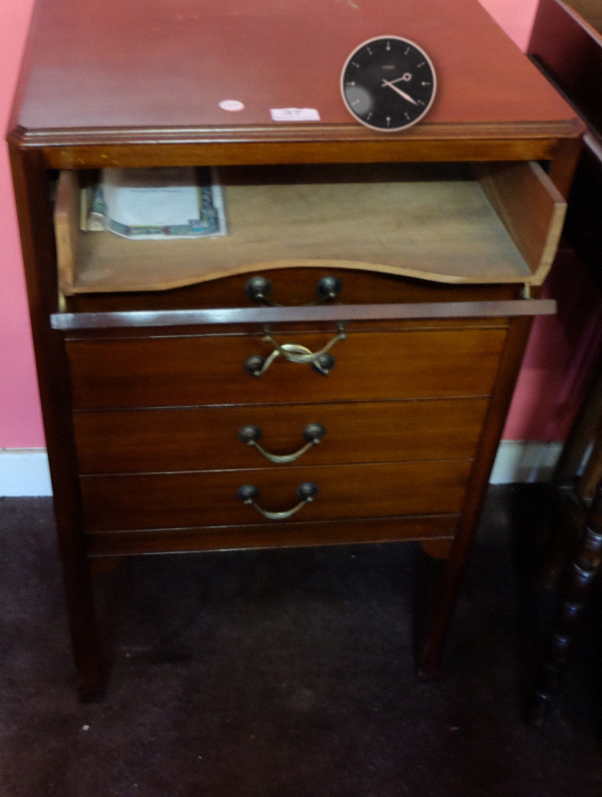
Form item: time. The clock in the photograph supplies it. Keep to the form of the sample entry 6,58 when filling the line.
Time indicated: 2,21
